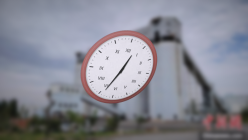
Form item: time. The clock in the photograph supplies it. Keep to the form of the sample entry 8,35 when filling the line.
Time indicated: 12,34
